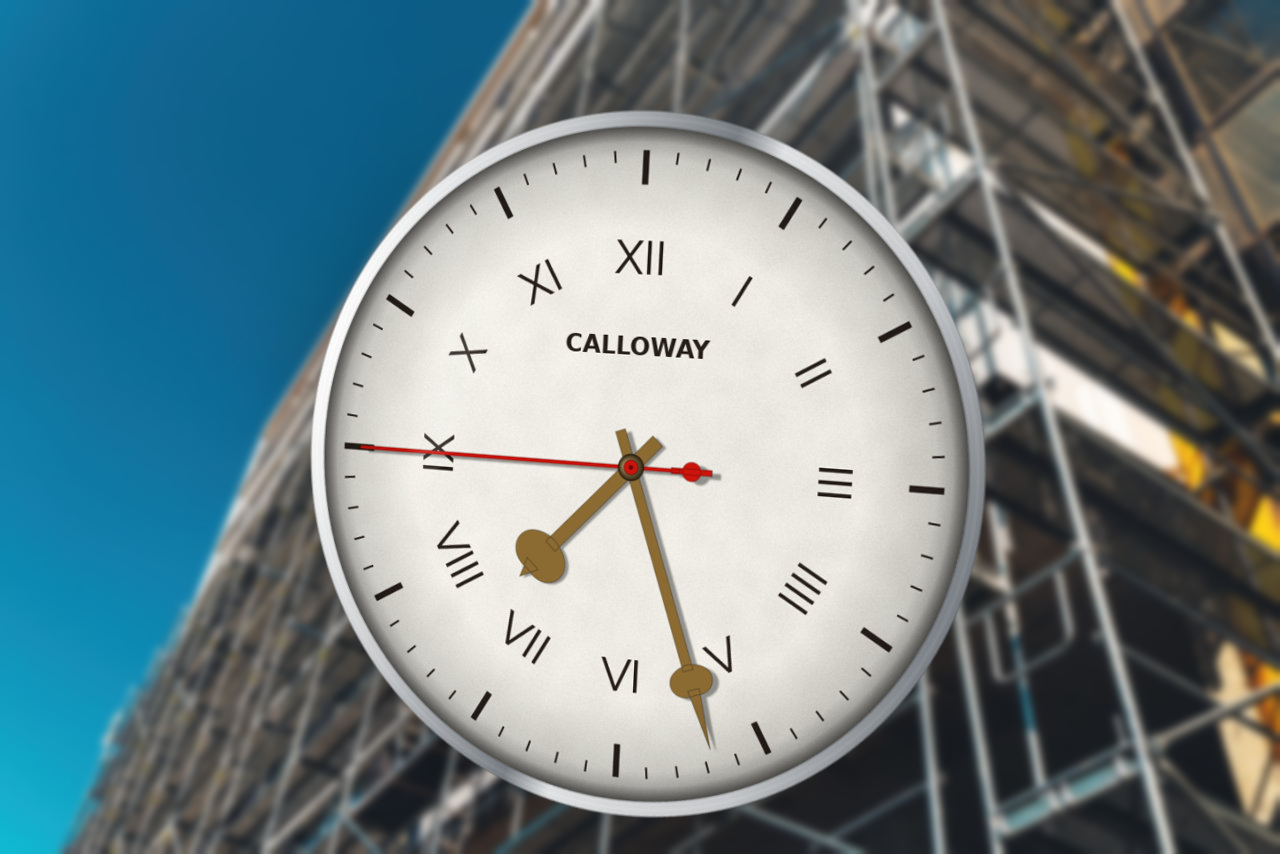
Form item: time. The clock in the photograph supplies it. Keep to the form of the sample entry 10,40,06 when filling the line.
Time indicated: 7,26,45
